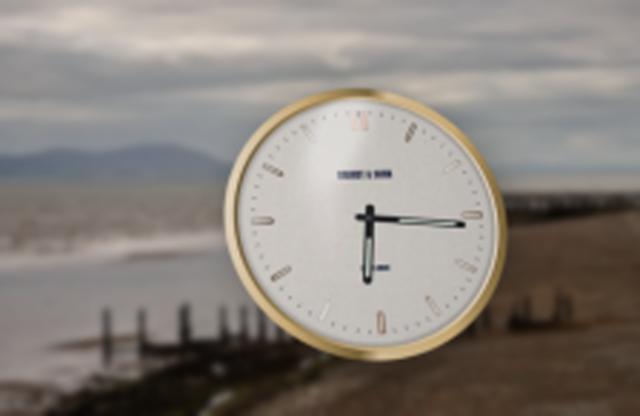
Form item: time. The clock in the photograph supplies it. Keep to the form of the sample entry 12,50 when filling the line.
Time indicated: 6,16
